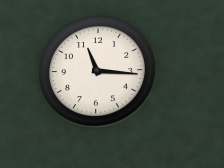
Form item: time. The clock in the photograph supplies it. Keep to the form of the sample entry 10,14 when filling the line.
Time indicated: 11,16
